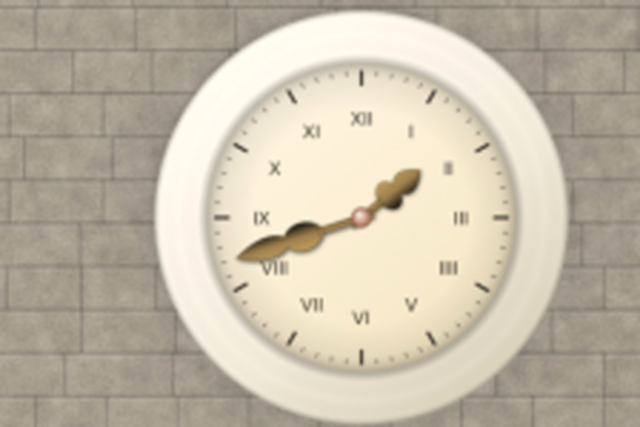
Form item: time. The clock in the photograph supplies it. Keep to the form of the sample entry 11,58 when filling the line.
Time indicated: 1,42
